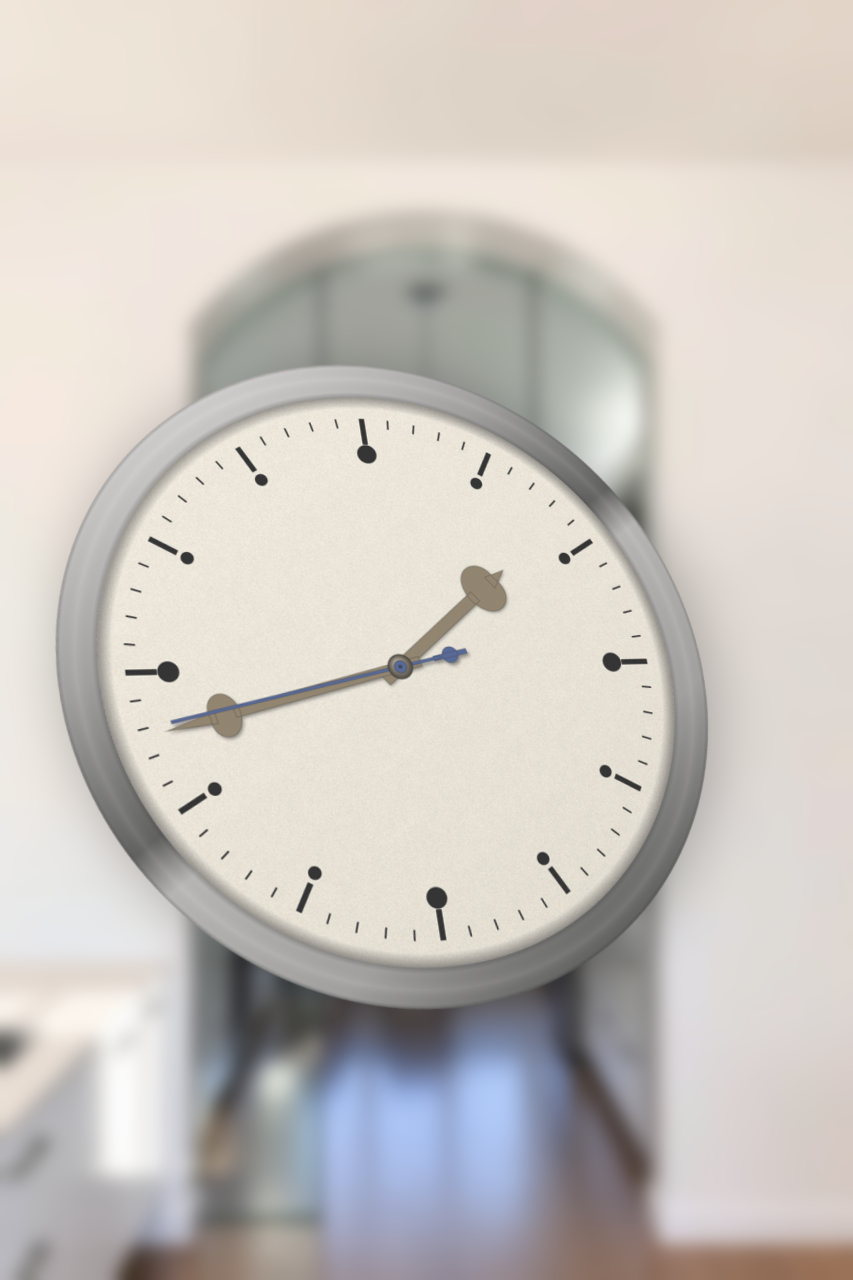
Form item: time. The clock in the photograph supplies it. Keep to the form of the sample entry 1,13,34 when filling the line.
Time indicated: 1,42,43
